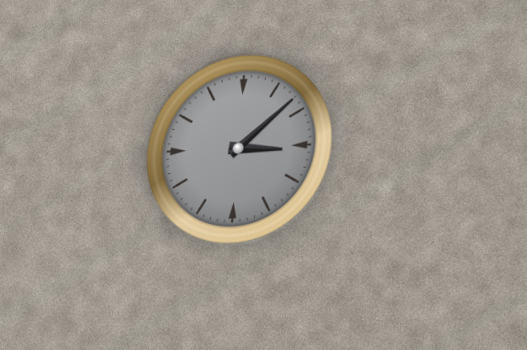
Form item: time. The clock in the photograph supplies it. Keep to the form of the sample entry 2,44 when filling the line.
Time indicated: 3,08
